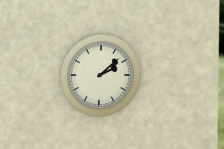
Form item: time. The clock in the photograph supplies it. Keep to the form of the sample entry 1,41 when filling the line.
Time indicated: 2,08
